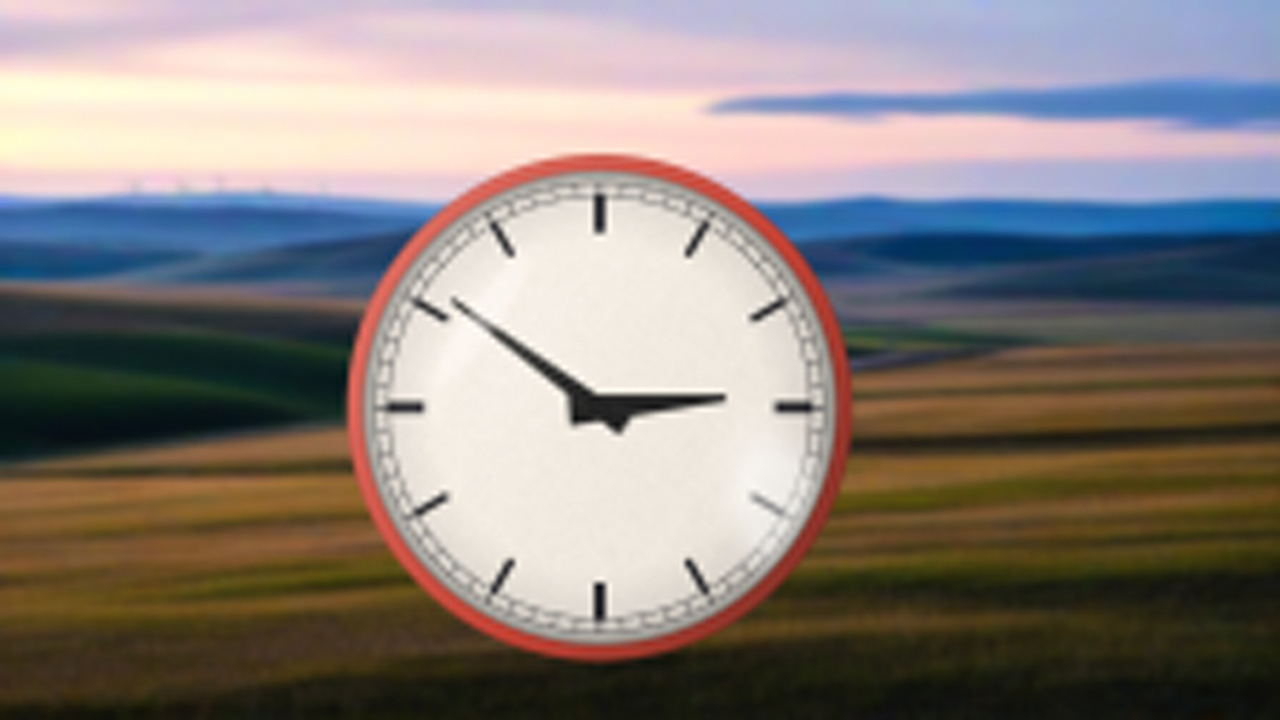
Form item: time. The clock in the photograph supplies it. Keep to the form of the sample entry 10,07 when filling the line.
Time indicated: 2,51
